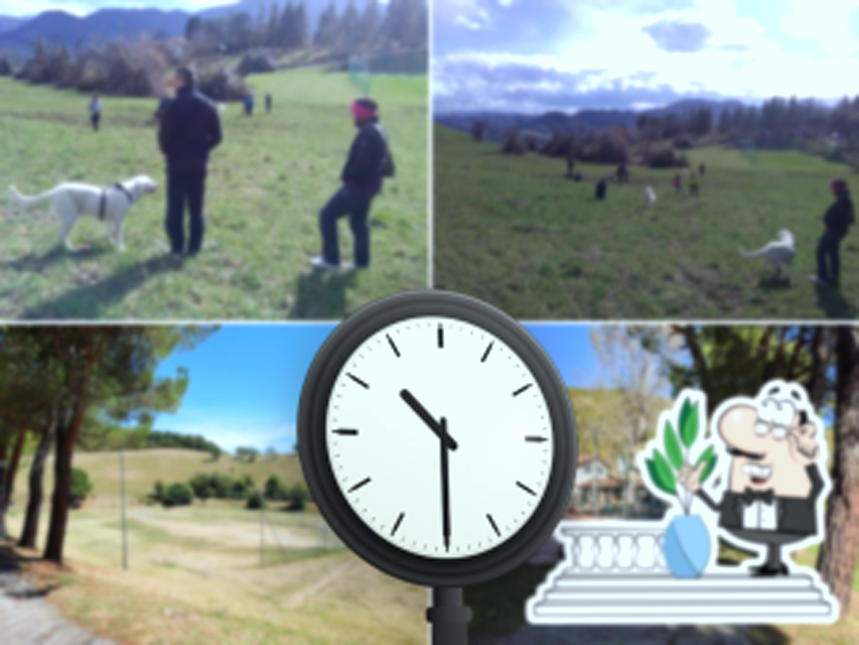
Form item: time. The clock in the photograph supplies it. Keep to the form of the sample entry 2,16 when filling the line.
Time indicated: 10,30
